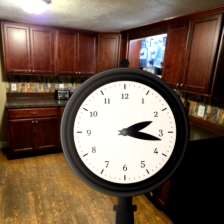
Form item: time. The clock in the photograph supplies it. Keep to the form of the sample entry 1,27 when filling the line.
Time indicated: 2,17
